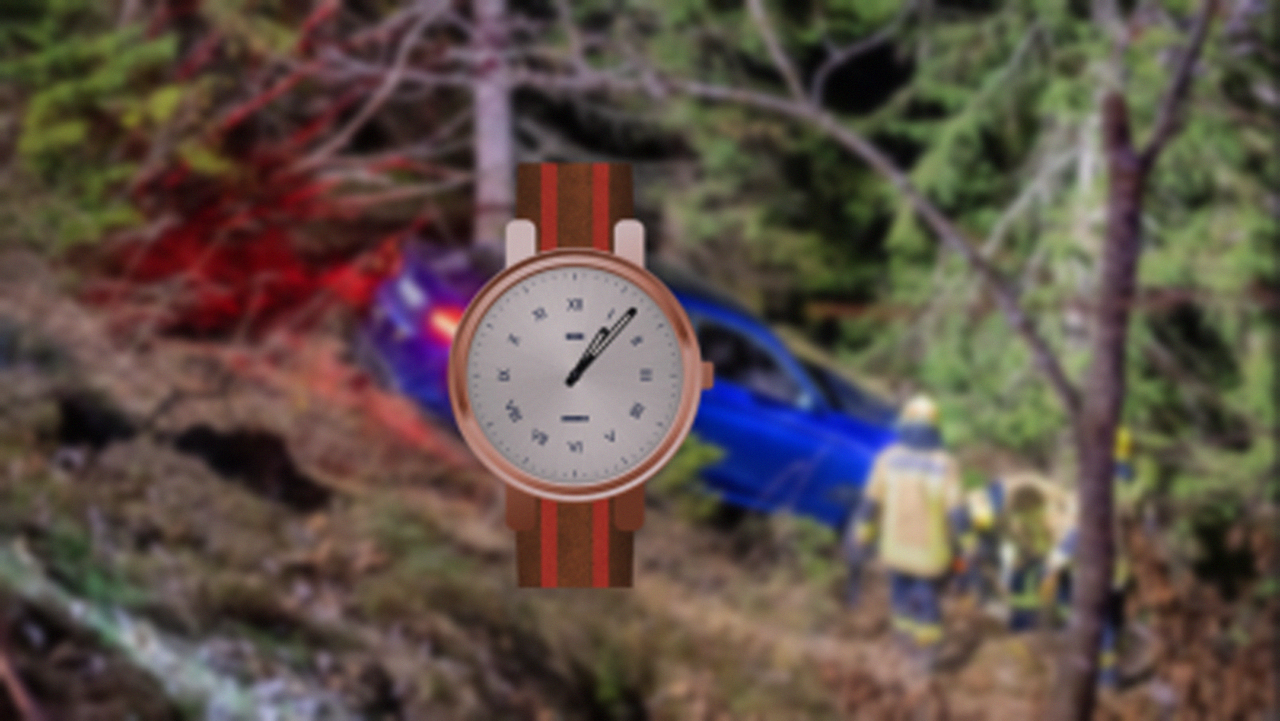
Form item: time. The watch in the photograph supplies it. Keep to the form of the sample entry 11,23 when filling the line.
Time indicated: 1,07
